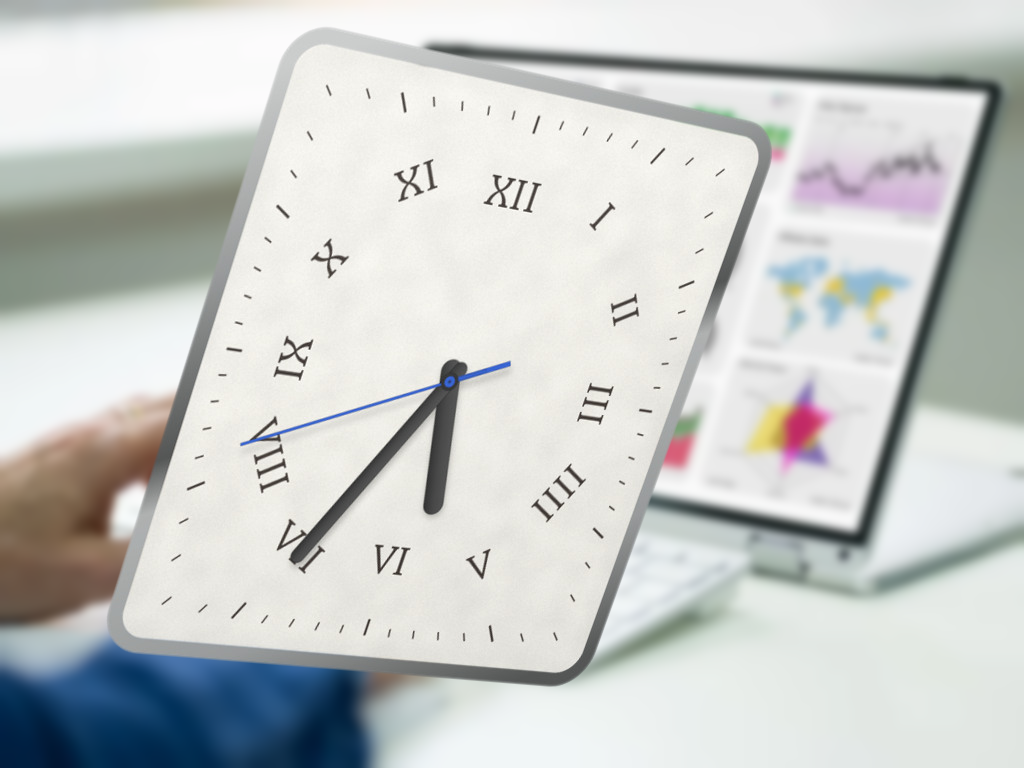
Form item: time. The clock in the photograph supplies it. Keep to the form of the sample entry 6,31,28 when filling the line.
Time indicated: 5,34,41
